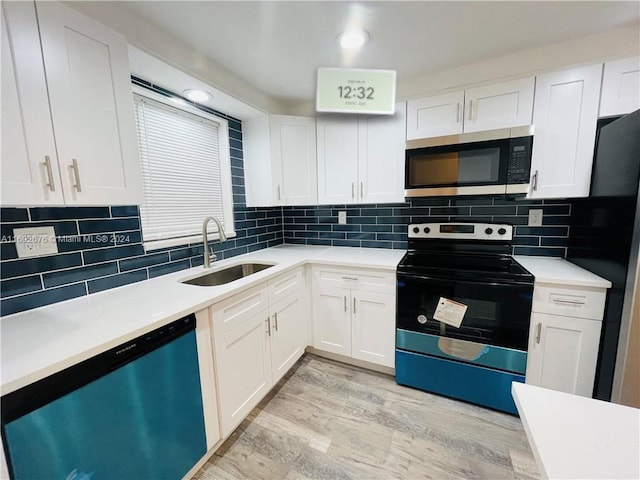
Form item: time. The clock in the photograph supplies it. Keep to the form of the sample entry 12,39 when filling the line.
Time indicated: 12,32
